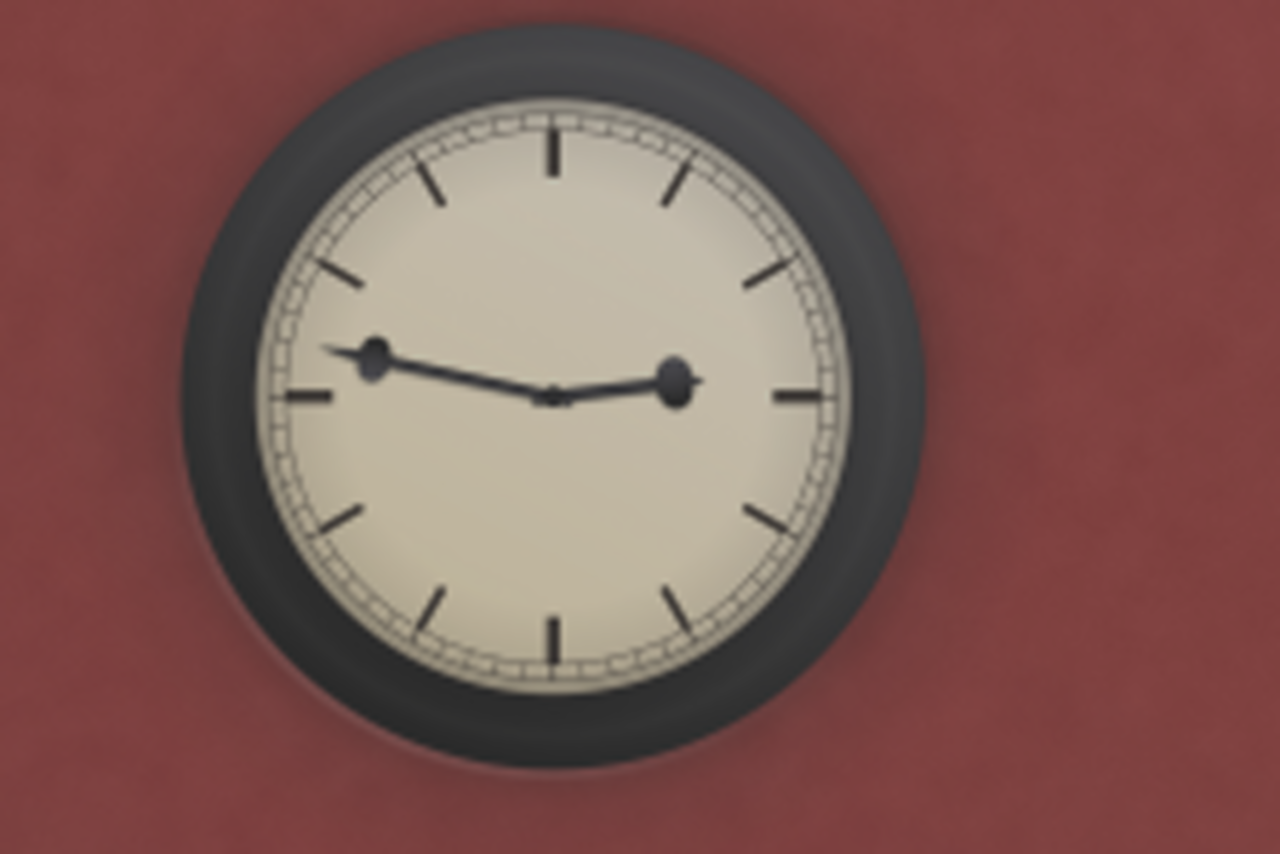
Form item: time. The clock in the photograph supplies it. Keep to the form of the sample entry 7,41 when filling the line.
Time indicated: 2,47
